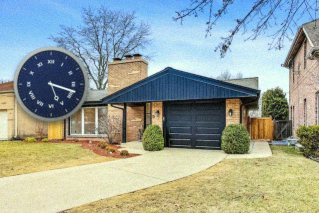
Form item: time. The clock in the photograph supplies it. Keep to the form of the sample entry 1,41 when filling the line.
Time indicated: 5,18
